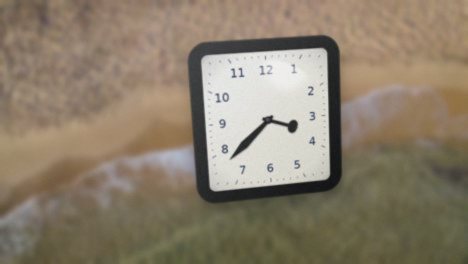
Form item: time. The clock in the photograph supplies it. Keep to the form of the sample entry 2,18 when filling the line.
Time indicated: 3,38
